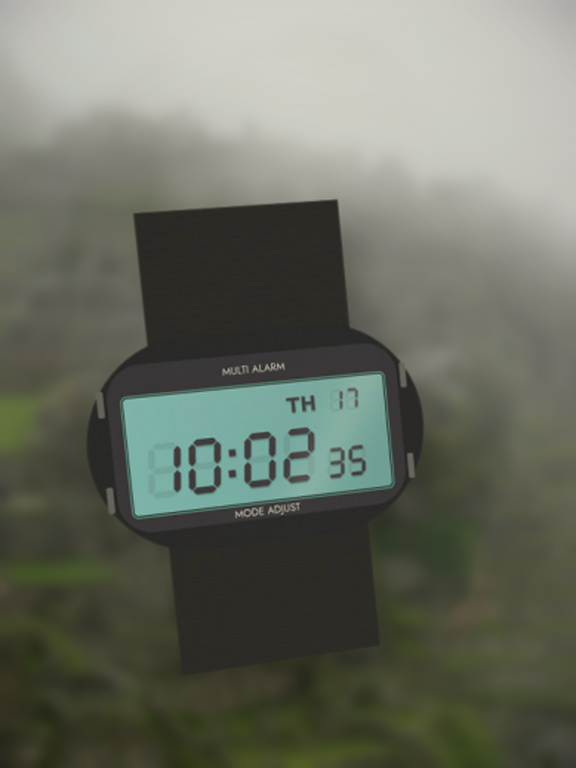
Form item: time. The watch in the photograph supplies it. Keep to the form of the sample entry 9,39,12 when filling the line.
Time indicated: 10,02,35
